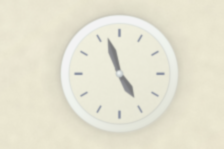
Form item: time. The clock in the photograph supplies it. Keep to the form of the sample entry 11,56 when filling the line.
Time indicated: 4,57
